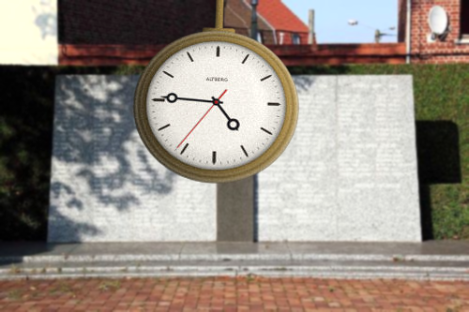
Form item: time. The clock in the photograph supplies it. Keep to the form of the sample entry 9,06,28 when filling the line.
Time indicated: 4,45,36
